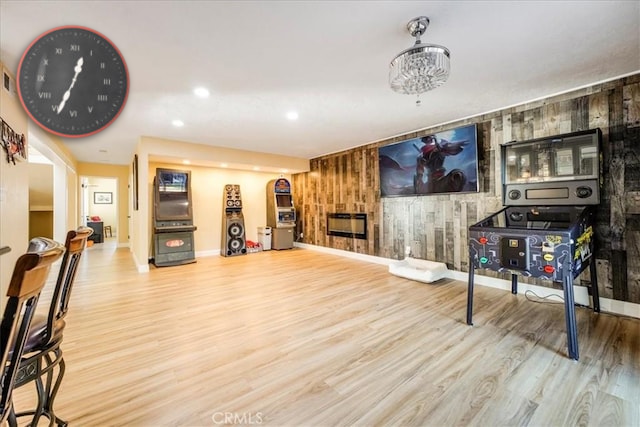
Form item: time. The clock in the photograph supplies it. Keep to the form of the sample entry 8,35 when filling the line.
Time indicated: 12,34
